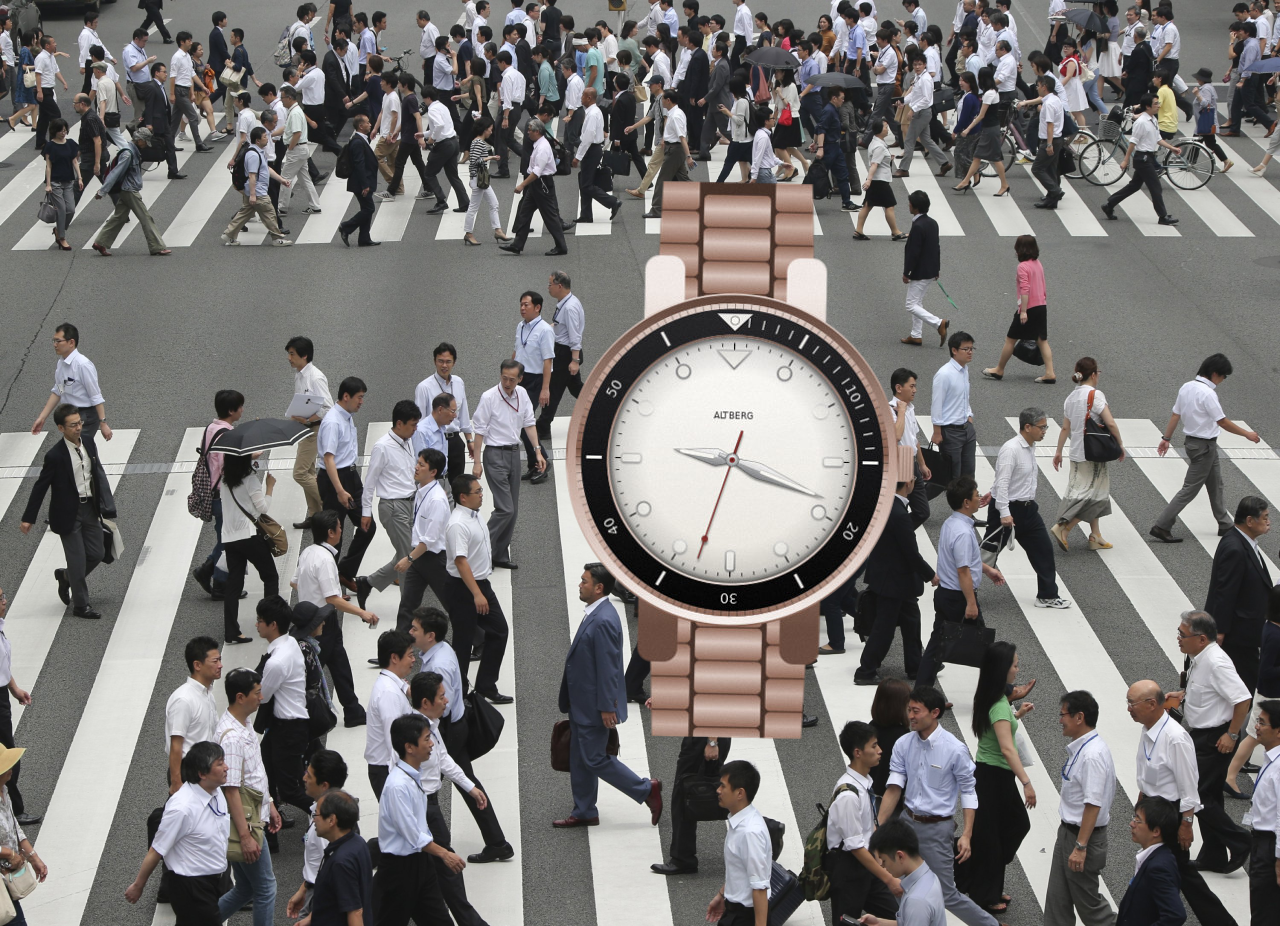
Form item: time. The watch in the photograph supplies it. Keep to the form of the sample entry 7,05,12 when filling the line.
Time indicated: 9,18,33
